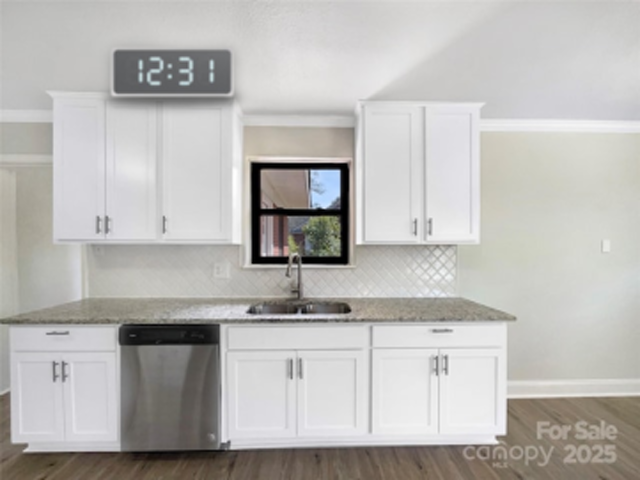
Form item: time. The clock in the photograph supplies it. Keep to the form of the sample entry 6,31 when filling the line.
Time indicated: 12,31
